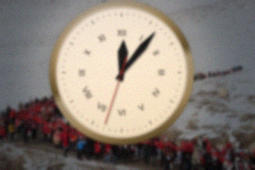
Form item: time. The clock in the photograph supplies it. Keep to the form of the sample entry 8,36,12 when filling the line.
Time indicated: 12,06,33
